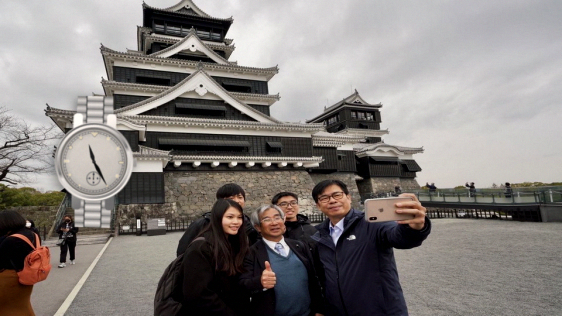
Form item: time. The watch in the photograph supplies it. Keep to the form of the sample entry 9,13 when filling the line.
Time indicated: 11,25
